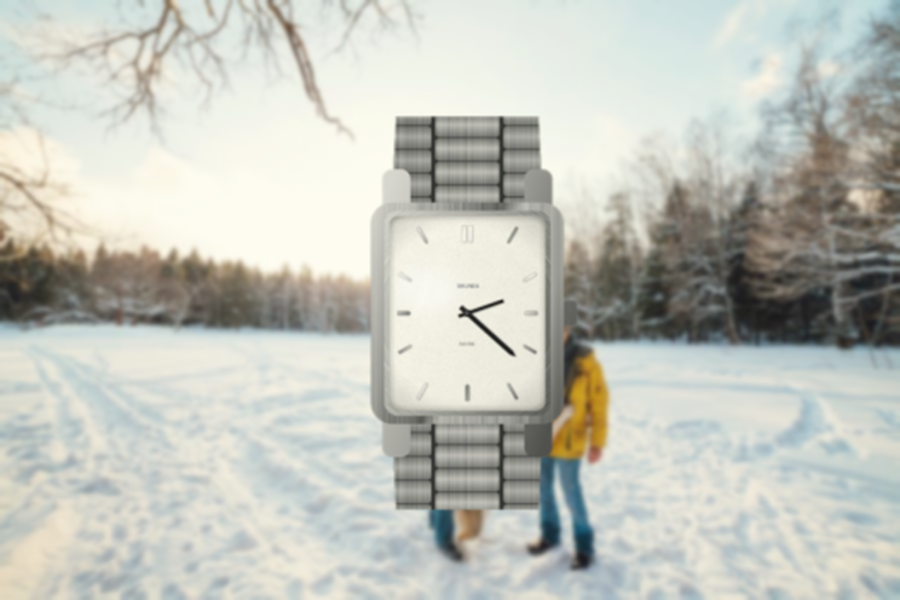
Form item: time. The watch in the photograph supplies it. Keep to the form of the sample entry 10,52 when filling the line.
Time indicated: 2,22
